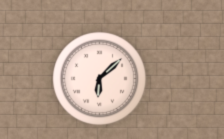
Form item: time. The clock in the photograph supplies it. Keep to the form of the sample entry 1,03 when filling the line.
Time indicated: 6,08
